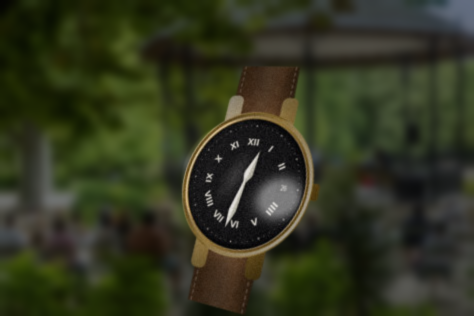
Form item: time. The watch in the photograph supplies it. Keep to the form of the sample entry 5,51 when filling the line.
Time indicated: 12,32
